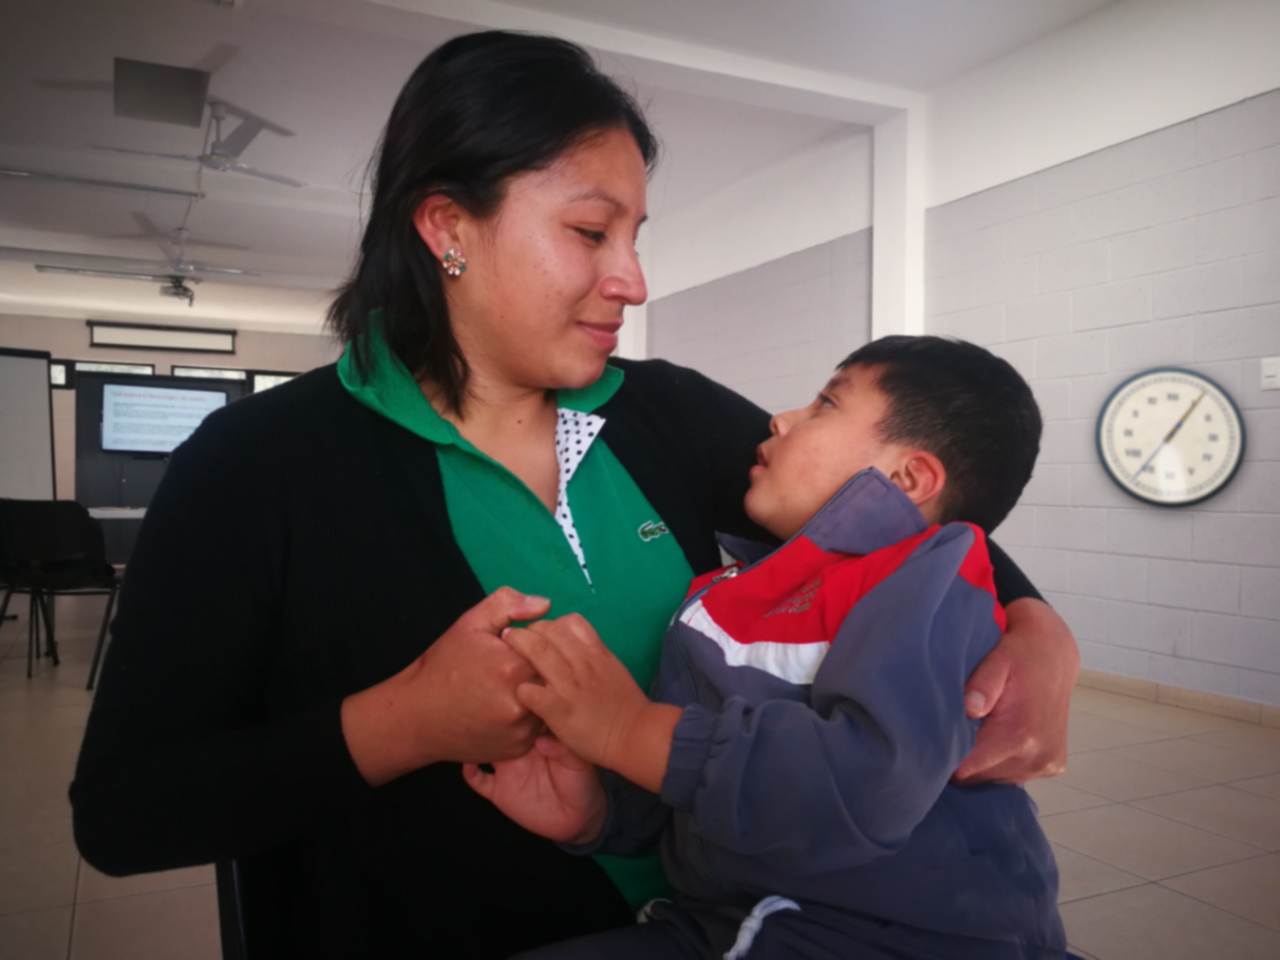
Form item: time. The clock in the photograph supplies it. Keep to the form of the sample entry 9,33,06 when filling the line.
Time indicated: 1,05,36
